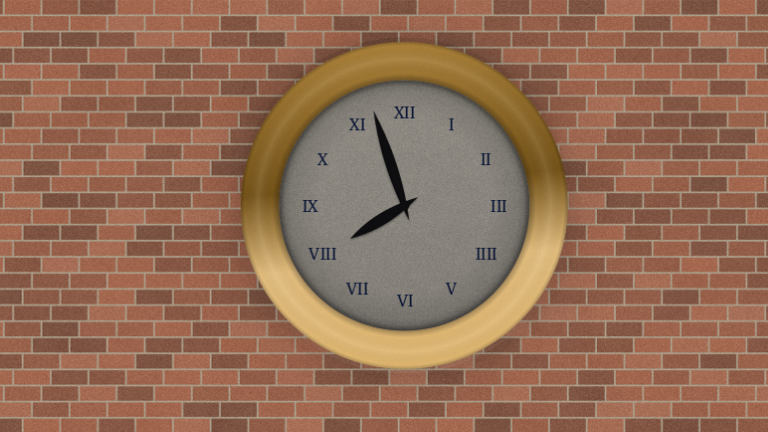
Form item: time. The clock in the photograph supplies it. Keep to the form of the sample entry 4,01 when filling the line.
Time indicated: 7,57
